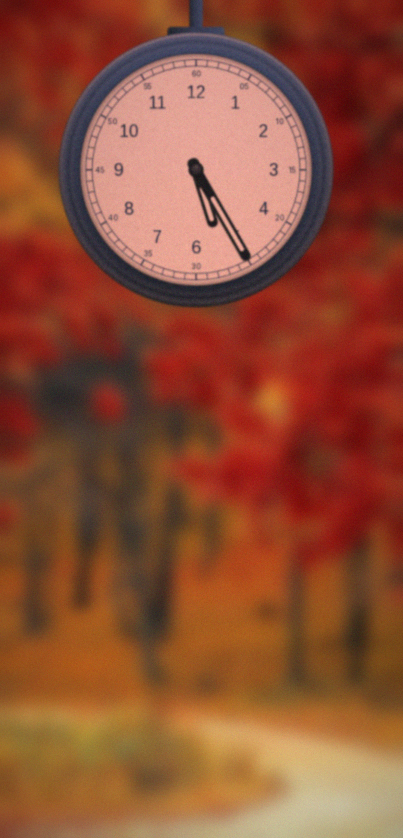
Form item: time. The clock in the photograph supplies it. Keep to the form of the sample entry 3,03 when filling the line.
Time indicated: 5,25
